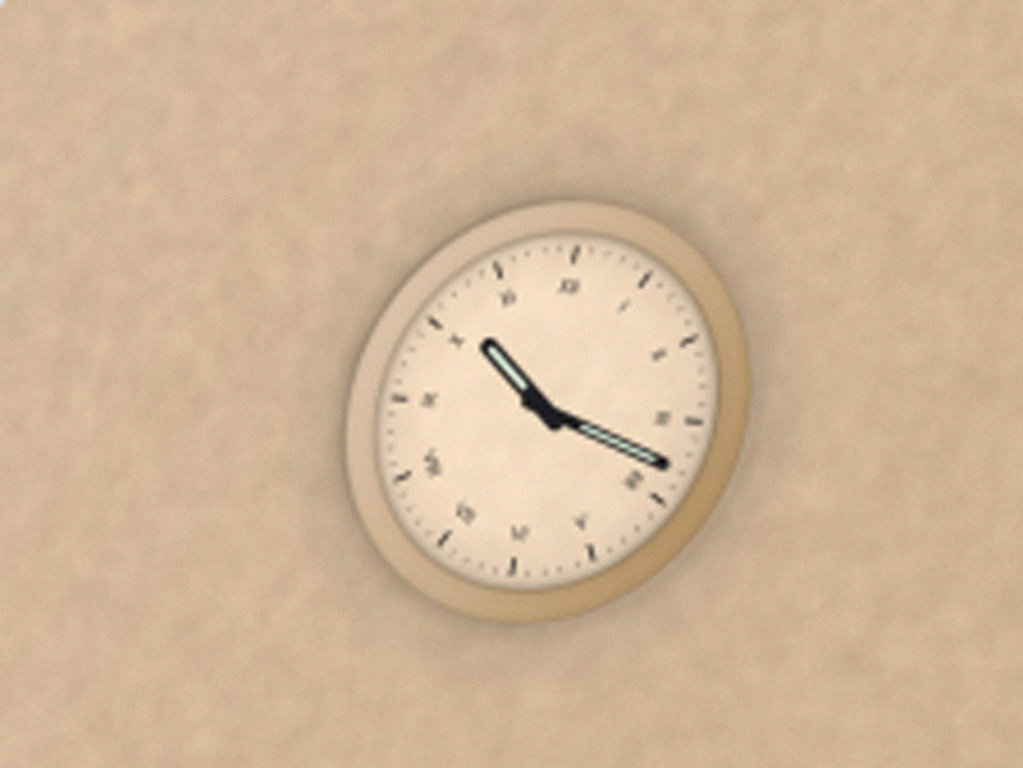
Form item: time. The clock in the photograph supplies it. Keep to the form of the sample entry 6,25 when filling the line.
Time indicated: 10,18
